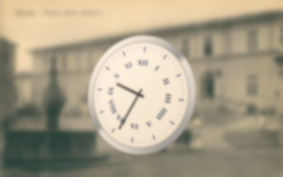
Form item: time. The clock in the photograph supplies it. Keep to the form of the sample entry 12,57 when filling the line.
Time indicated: 9,34
